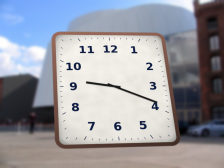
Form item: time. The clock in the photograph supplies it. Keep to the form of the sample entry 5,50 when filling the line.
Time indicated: 9,19
